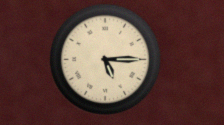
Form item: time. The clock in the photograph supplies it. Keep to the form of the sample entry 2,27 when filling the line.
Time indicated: 5,15
